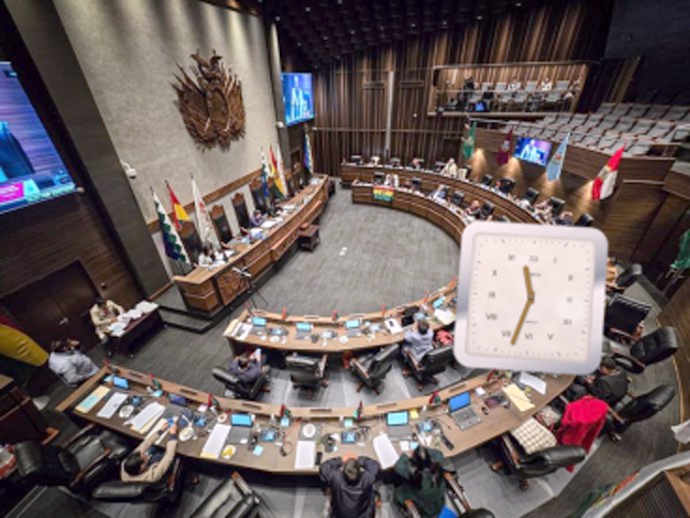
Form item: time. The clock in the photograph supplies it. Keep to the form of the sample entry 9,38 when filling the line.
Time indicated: 11,33
